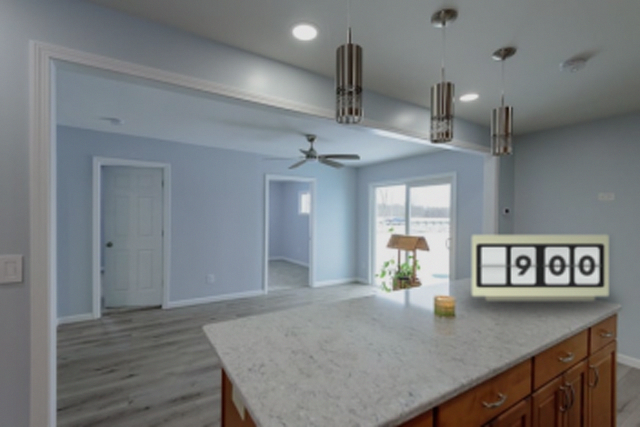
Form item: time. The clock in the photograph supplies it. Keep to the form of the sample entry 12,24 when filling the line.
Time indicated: 9,00
